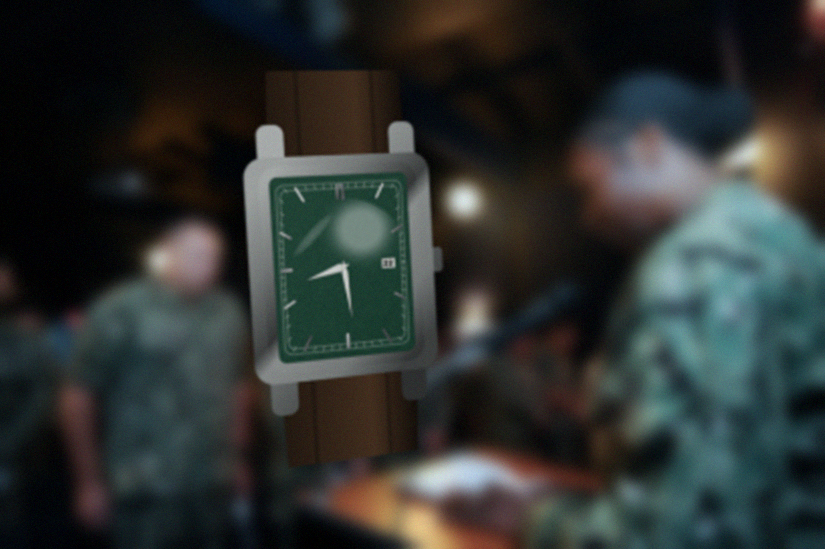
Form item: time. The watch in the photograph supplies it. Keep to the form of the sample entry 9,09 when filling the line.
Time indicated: 8,29
